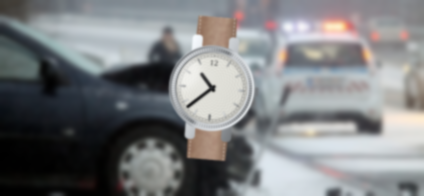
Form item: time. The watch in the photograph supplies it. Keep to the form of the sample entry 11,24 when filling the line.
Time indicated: 10,38
